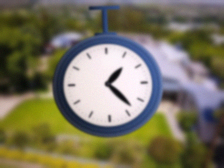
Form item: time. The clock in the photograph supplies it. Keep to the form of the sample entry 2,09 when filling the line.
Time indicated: 1,23
